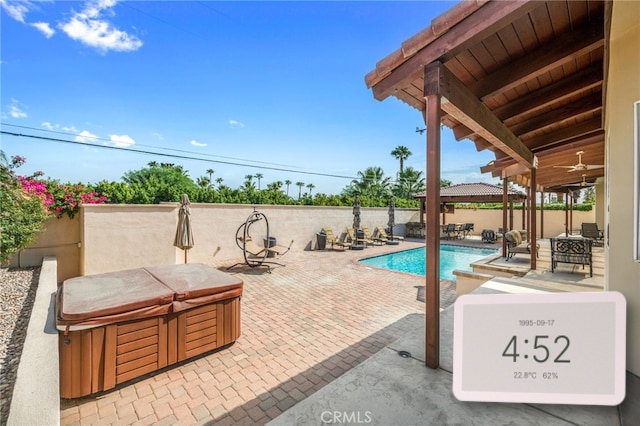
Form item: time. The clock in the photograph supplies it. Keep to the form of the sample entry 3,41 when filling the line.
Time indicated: 4,52
